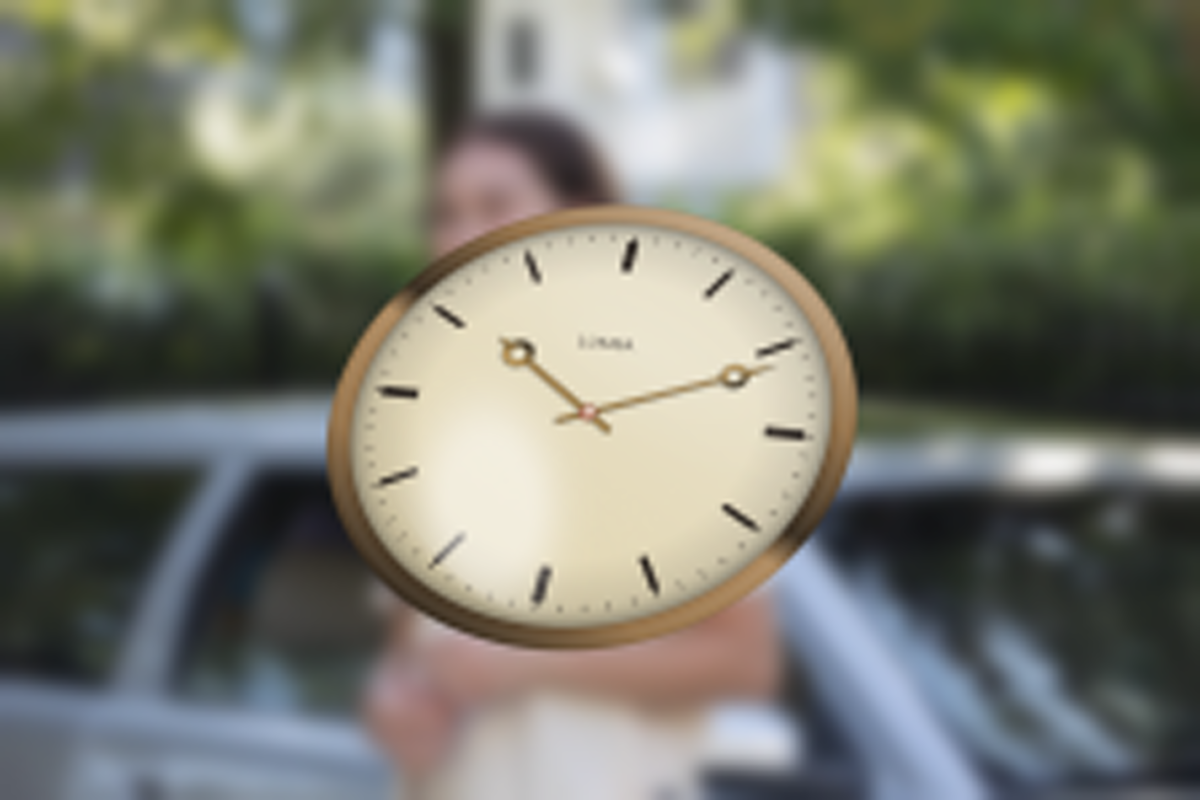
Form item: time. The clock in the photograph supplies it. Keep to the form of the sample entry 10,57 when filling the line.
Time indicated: 10,11
